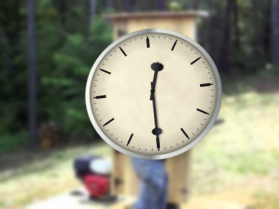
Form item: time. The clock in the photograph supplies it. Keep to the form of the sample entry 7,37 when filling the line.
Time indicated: 12,30
